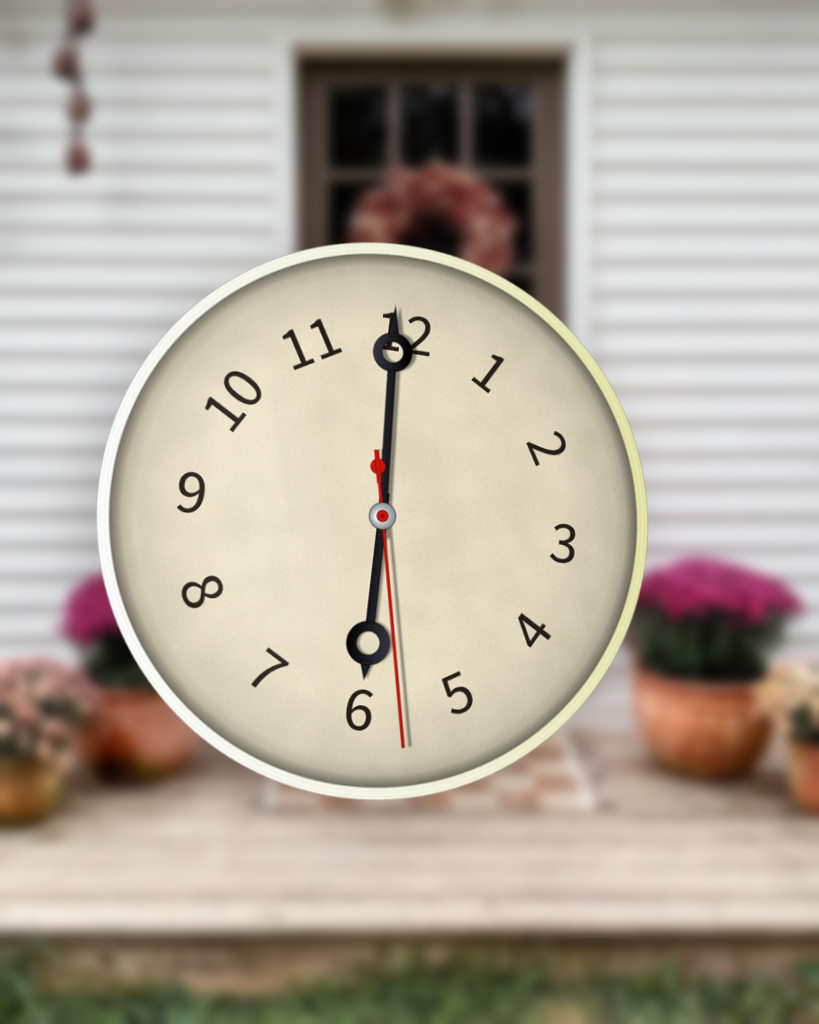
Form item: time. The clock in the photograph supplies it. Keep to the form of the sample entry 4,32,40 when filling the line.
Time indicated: 5,59,28
